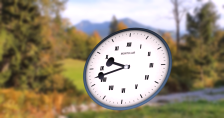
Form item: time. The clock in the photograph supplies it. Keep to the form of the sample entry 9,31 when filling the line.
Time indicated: 9,42
